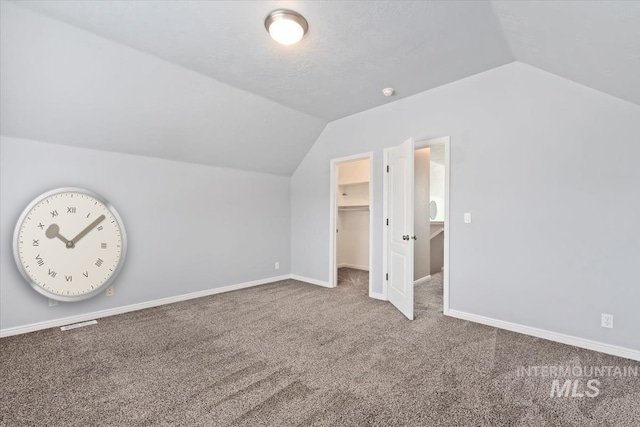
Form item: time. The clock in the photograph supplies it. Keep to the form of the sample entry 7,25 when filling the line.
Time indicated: 10,08
